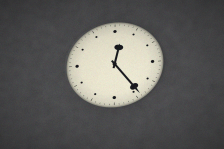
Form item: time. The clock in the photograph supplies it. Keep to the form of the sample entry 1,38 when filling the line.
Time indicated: 12,24
